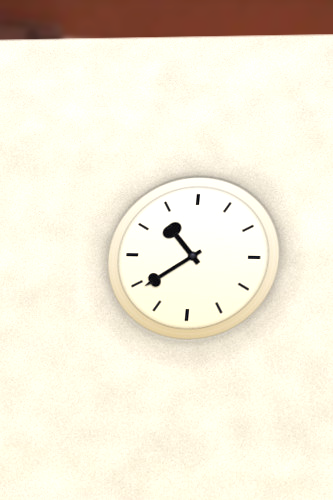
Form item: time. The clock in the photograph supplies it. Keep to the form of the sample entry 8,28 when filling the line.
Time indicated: 10,39
